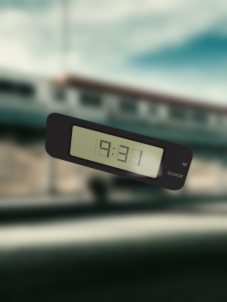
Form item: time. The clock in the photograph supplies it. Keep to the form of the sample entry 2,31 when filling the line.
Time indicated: 9,31
